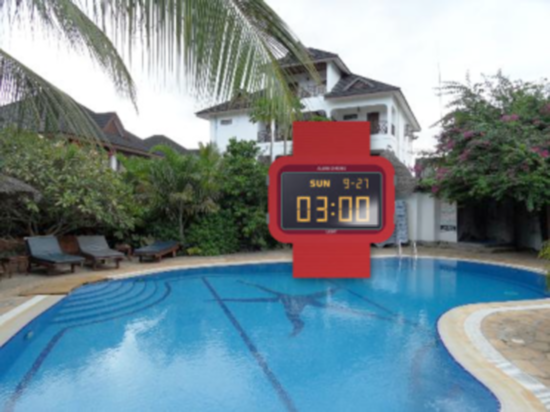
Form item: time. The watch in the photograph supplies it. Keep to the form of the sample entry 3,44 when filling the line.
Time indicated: 3,00
